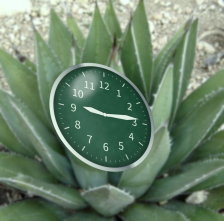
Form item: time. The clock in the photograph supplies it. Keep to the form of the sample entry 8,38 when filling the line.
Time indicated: 9,14
